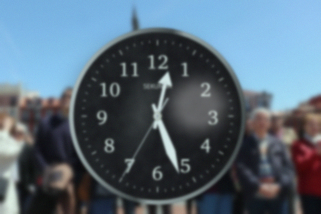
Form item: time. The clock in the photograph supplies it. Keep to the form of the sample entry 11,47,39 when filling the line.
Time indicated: 12,26,35
